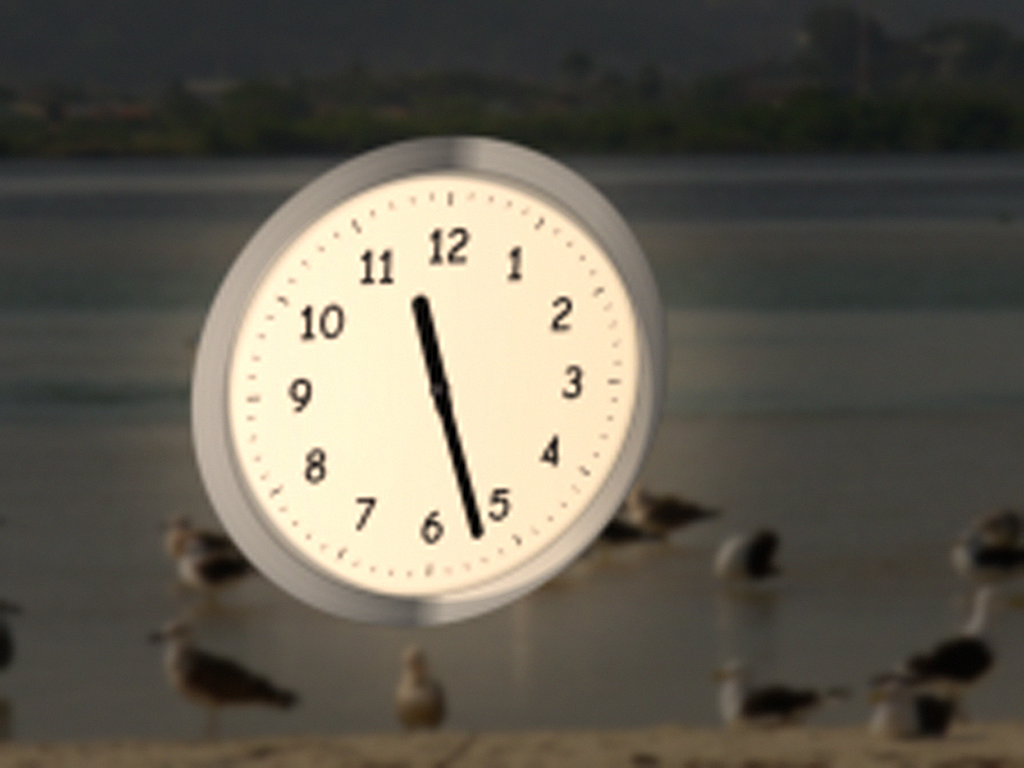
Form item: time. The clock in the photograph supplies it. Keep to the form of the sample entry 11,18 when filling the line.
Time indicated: 11,27
